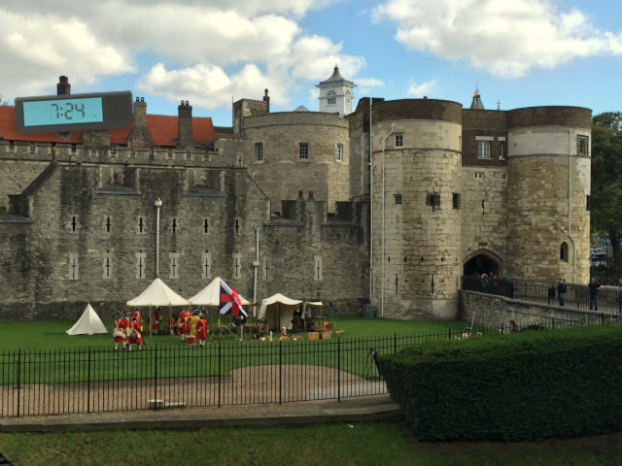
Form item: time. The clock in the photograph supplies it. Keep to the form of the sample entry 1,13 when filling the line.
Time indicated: 7,24
